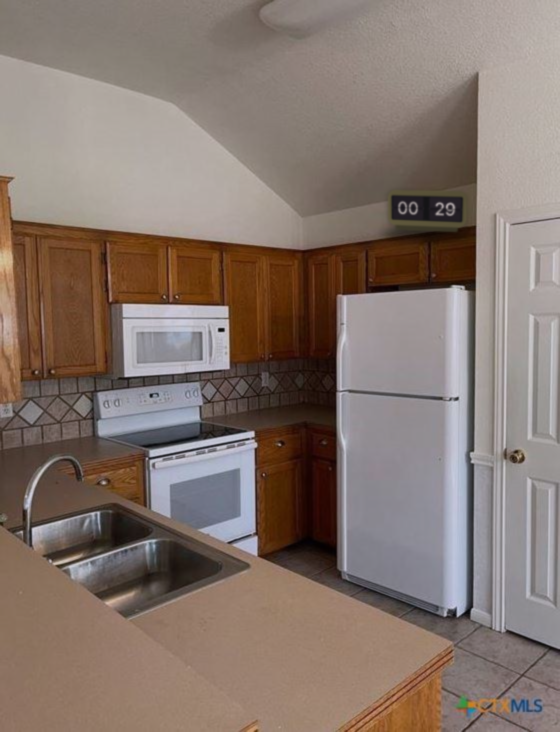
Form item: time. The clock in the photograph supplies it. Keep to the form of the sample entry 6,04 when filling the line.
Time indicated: 0,29
